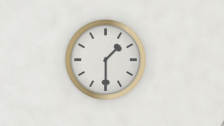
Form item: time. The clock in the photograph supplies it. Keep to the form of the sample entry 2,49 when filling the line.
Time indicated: 1,30
